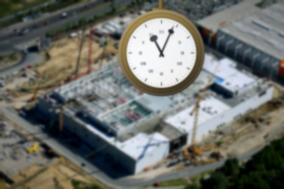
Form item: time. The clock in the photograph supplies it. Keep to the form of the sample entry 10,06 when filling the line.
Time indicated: 11,04
